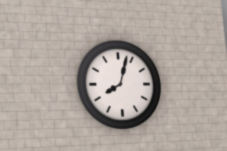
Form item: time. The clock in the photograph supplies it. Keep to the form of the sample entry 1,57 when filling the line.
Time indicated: 8,03
